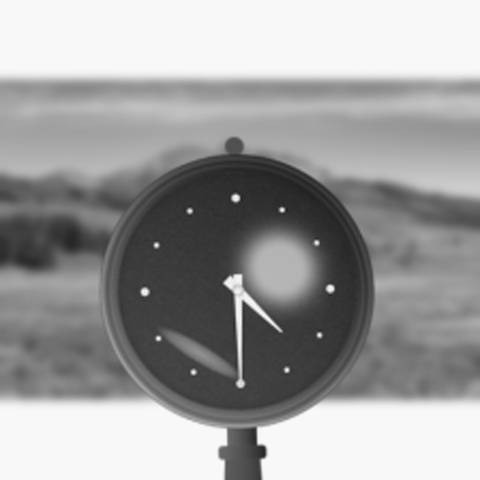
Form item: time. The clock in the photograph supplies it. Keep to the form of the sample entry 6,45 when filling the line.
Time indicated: 4,30
